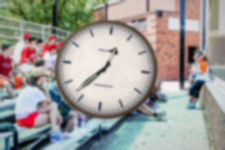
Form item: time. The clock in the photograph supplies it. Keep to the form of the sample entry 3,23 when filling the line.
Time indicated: 12,37
